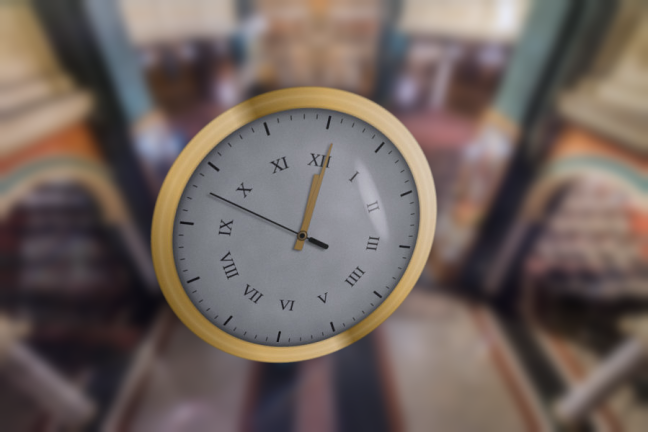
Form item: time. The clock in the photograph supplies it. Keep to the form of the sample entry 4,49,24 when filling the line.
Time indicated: 12,00,48
